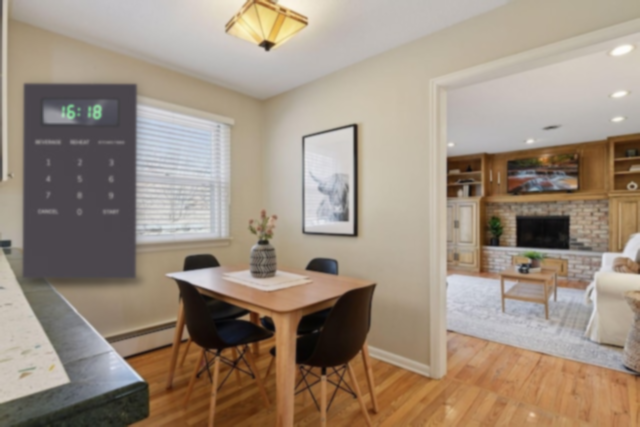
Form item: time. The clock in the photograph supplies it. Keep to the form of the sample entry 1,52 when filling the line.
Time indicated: 16,18
